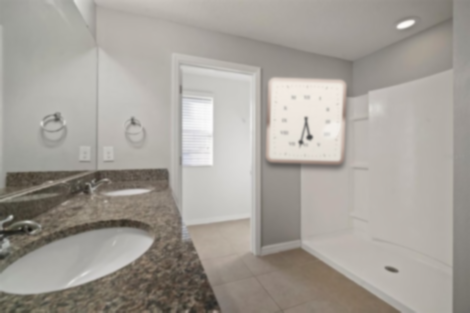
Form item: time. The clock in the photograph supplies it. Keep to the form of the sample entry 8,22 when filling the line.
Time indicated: 5,32
